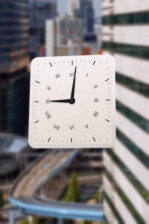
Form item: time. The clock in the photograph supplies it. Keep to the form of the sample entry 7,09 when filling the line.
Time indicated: 9,01
